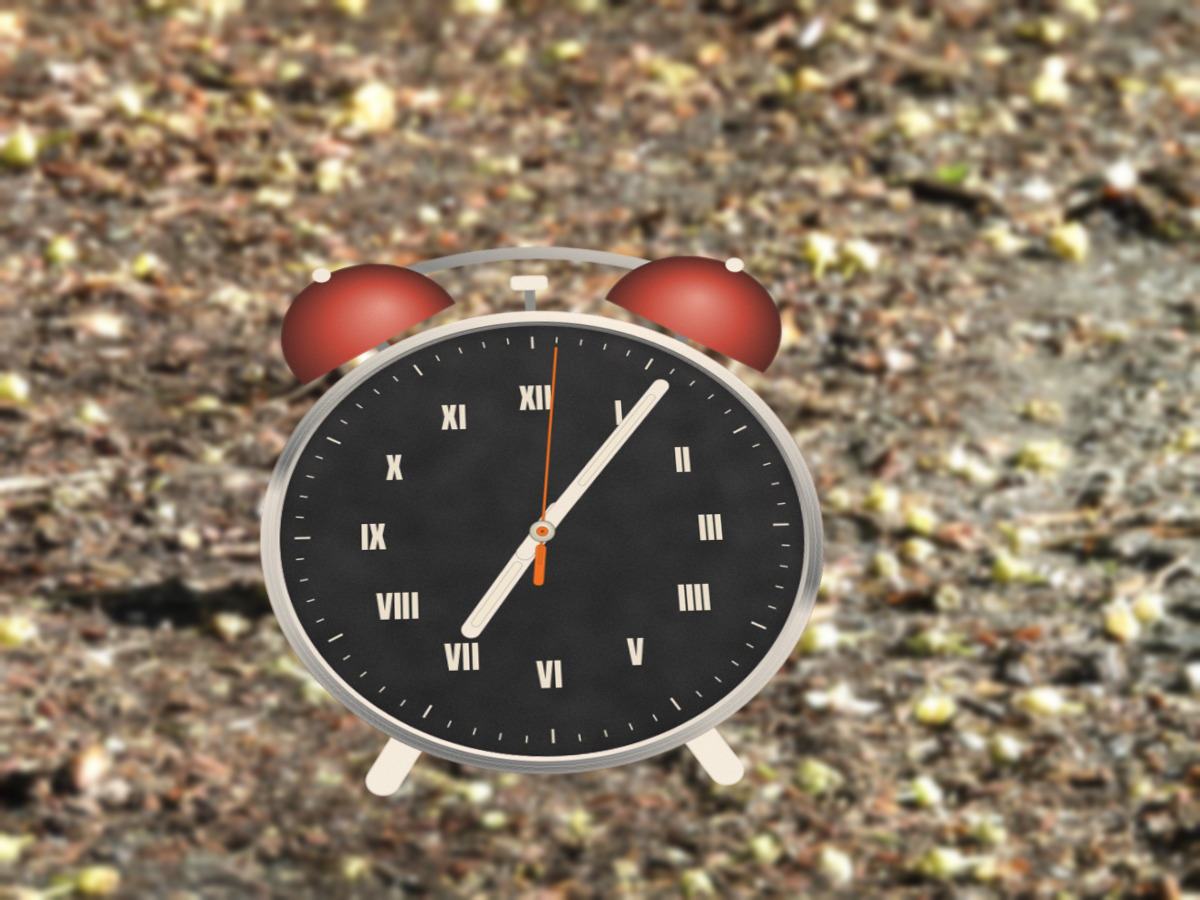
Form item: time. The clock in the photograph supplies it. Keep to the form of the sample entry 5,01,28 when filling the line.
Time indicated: 7,06,01
